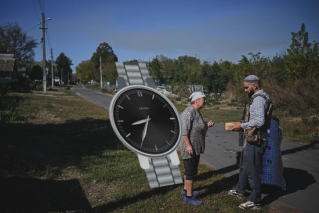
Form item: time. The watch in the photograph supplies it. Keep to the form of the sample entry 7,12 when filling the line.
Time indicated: 8,35
